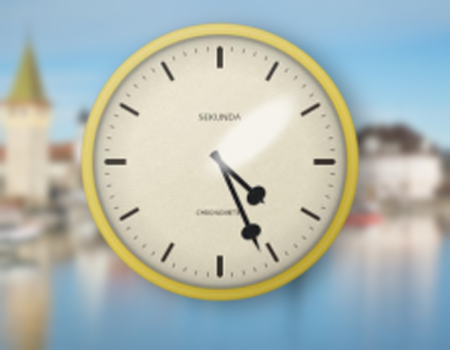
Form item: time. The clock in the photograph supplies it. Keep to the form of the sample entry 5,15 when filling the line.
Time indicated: 4,26
